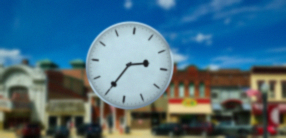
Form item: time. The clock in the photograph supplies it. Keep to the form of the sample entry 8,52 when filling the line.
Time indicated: 2,35
